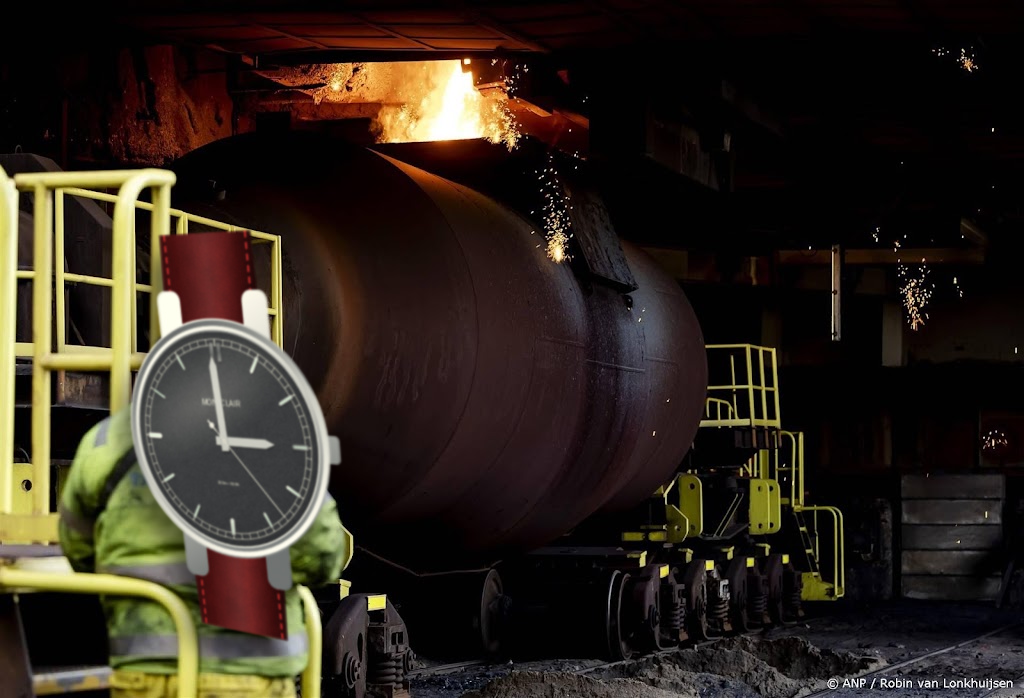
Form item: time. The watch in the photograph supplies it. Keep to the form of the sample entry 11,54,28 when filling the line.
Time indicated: 2,59,23
